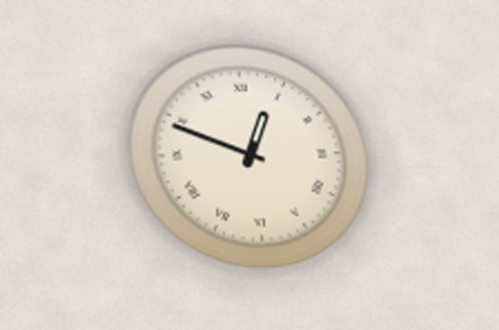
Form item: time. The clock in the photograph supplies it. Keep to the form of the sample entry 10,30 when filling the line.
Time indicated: 12,49
